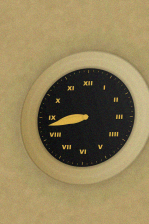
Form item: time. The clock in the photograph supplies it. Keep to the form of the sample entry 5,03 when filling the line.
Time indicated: 8,43
